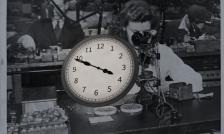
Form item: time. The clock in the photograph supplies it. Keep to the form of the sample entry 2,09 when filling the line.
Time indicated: 3,49
